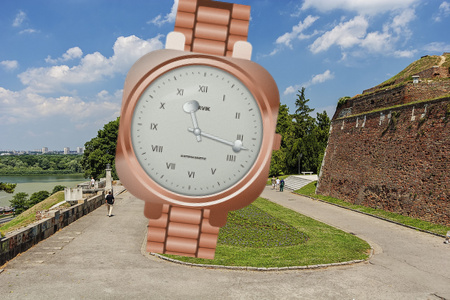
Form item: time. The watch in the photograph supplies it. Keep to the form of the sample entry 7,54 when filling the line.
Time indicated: 11,17
